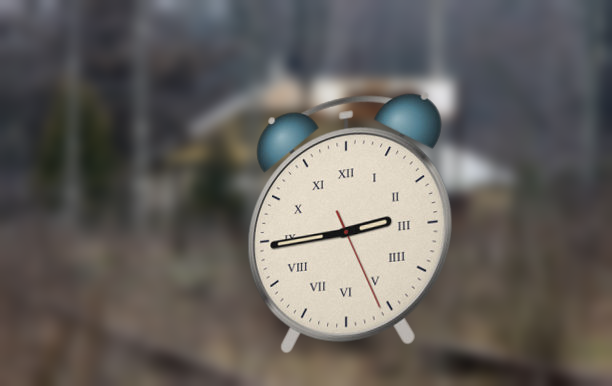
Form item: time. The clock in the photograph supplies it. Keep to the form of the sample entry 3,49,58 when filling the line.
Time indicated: 2,44,26
